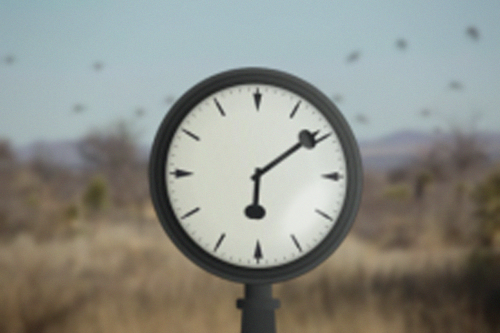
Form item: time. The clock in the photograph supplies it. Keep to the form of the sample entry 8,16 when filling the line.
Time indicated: 6,09
